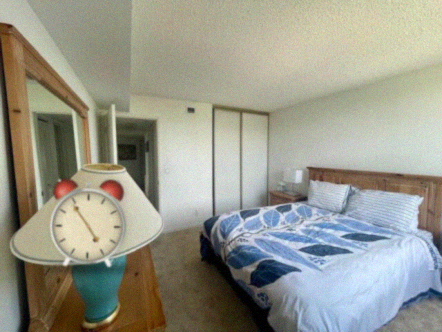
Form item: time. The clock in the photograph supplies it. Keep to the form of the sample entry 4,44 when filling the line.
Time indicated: 4,54
